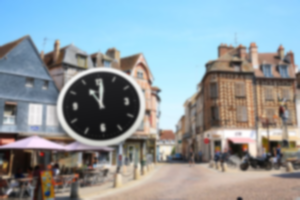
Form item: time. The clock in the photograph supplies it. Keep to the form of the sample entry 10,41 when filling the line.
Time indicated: 11,01
